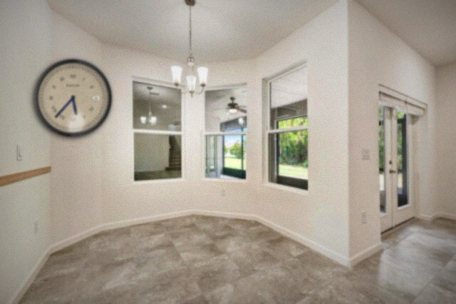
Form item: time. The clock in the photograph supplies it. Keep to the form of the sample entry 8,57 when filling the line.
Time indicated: 5,37
